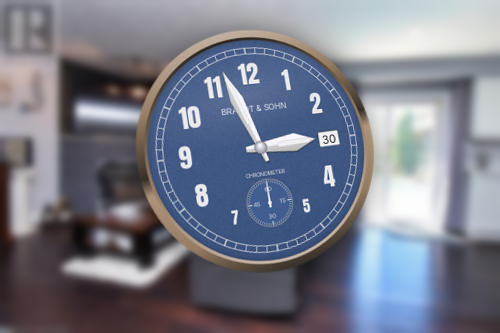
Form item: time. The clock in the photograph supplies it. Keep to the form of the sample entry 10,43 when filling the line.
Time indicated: 2,57
